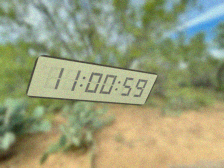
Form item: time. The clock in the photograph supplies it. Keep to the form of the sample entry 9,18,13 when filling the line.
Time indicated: 11,00,59
